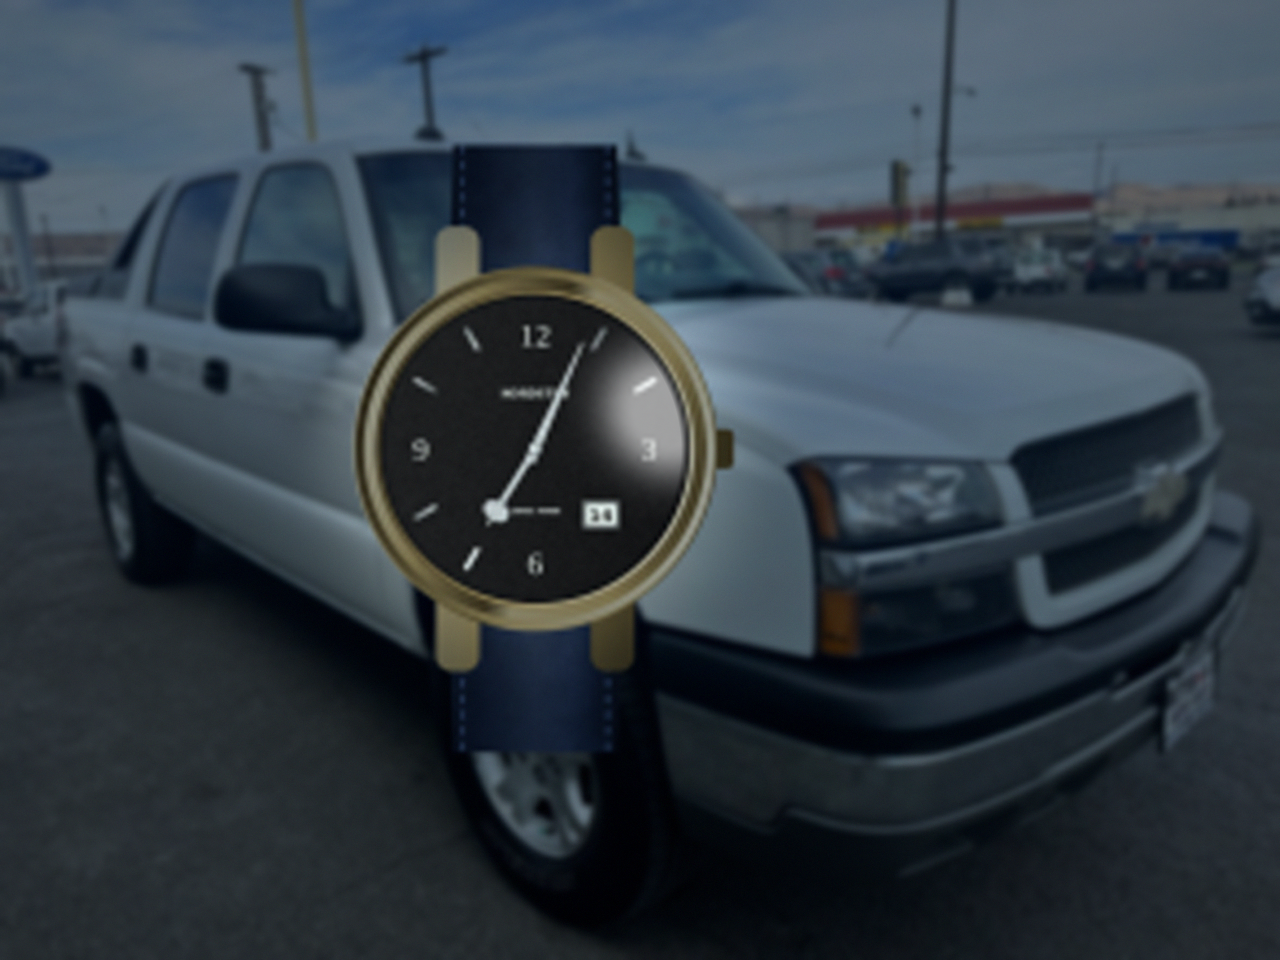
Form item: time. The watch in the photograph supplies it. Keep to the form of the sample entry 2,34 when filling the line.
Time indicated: 7,04
